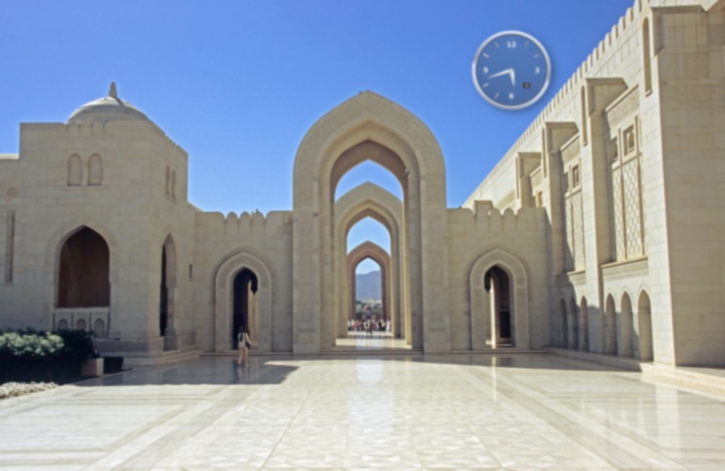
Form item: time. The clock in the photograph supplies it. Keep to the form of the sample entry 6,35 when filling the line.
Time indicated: 5,42
